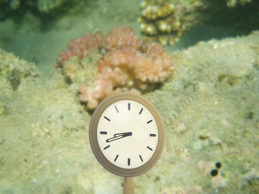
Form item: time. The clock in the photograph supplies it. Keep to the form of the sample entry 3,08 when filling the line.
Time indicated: 8,42
